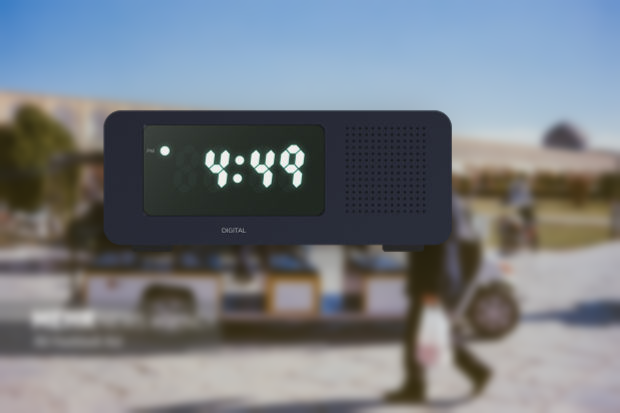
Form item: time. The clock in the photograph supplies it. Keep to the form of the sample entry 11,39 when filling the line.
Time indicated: 4,49
